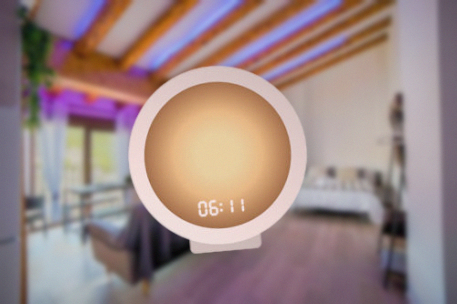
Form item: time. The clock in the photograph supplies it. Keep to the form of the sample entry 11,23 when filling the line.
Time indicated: 6,11
